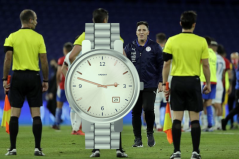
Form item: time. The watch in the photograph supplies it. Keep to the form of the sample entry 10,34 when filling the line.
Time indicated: 2,48
